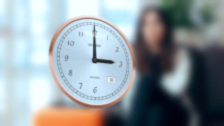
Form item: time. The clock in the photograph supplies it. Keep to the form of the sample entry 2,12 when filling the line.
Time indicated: 3,00
